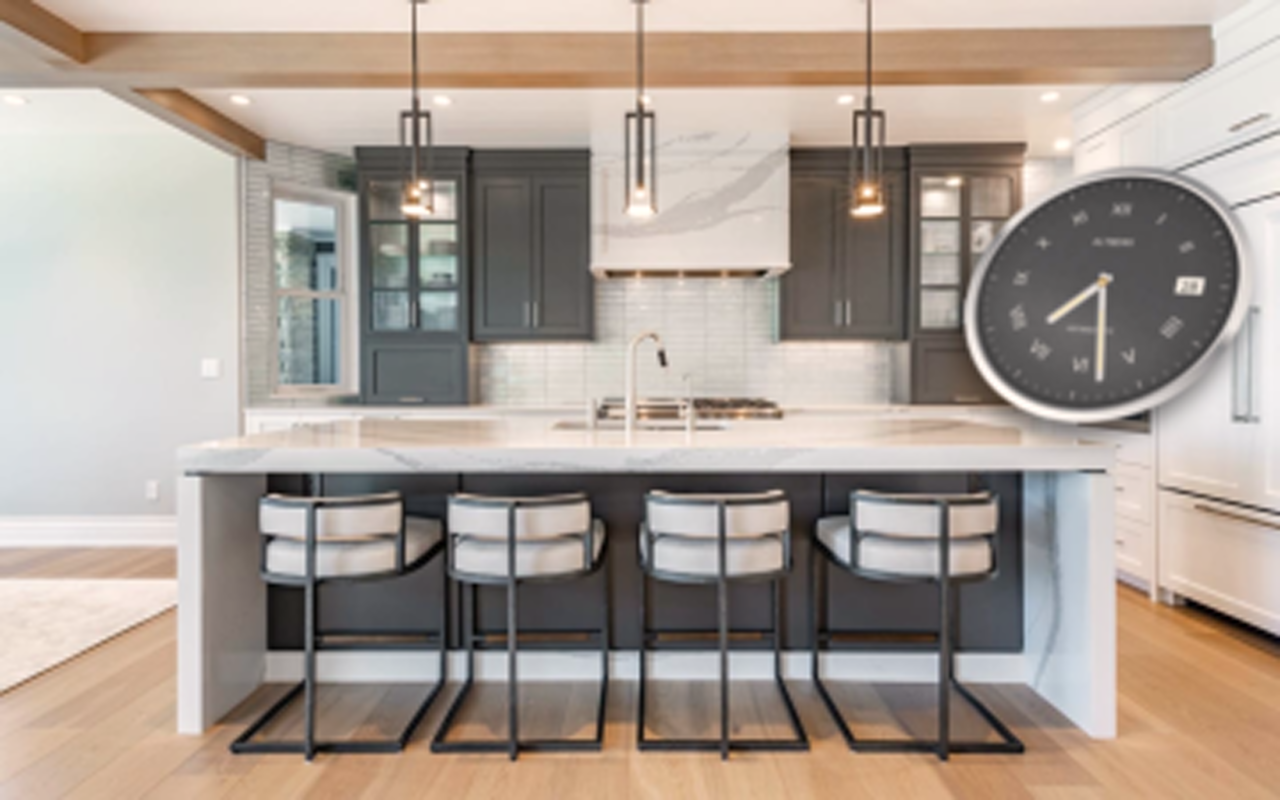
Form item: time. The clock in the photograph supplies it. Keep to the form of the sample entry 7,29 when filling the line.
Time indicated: 7,28
